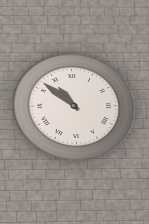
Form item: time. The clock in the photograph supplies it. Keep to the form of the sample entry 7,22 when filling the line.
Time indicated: 10,52
